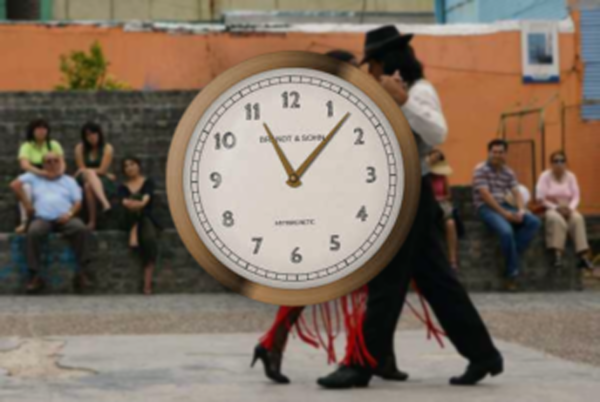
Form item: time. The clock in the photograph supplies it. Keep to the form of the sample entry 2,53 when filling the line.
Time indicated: 11,07
